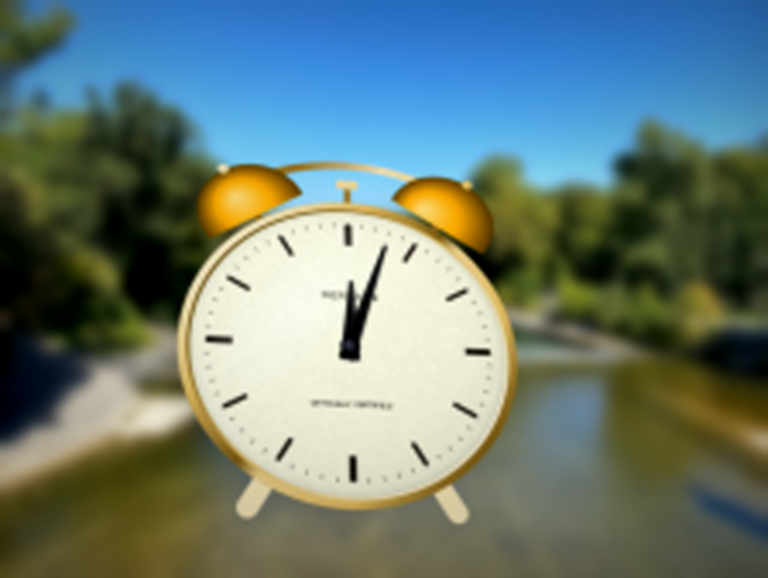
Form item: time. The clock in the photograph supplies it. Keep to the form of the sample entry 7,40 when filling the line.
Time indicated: 12,03
